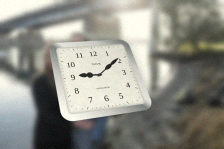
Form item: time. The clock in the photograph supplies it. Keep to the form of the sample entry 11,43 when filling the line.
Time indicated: 9,09
